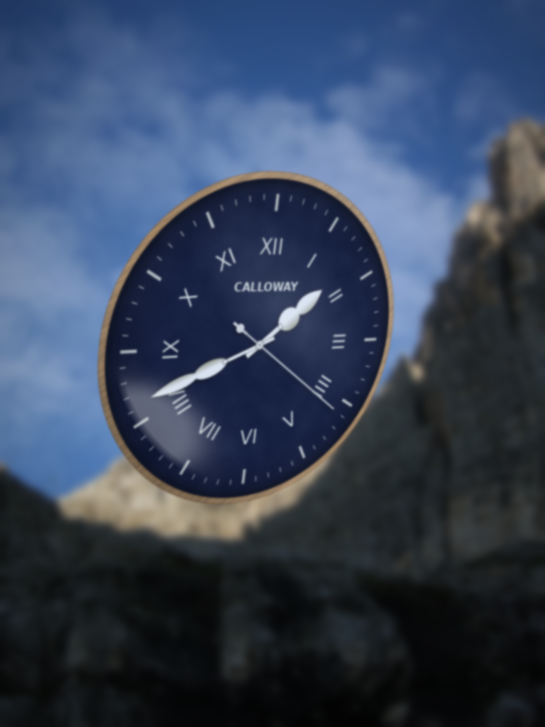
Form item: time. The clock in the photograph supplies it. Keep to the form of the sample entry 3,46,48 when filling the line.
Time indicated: 1,41,21
